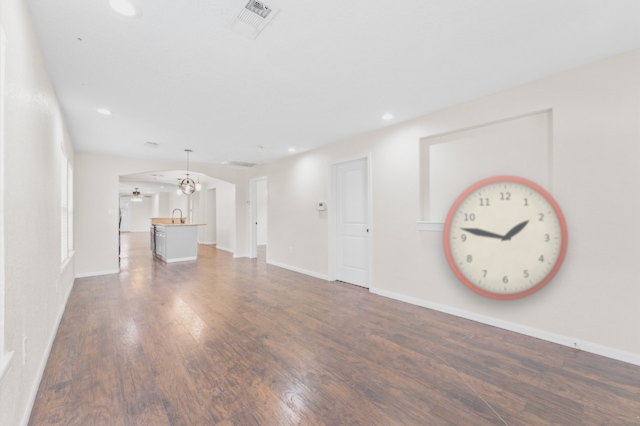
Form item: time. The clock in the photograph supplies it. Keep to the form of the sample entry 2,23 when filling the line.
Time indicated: 1,47
